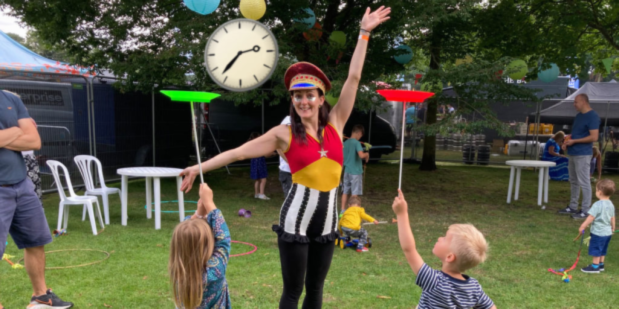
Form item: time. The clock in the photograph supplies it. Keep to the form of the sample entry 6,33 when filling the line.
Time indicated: 2,37
